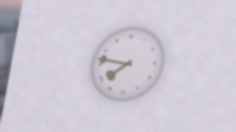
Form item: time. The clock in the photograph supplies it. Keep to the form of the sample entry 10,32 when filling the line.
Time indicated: 7,47
